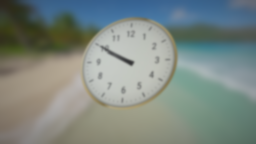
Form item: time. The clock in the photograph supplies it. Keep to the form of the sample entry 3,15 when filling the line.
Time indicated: 9,50
